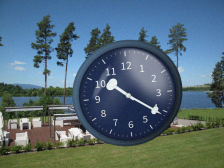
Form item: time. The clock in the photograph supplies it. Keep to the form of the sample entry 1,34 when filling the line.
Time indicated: 10,21
